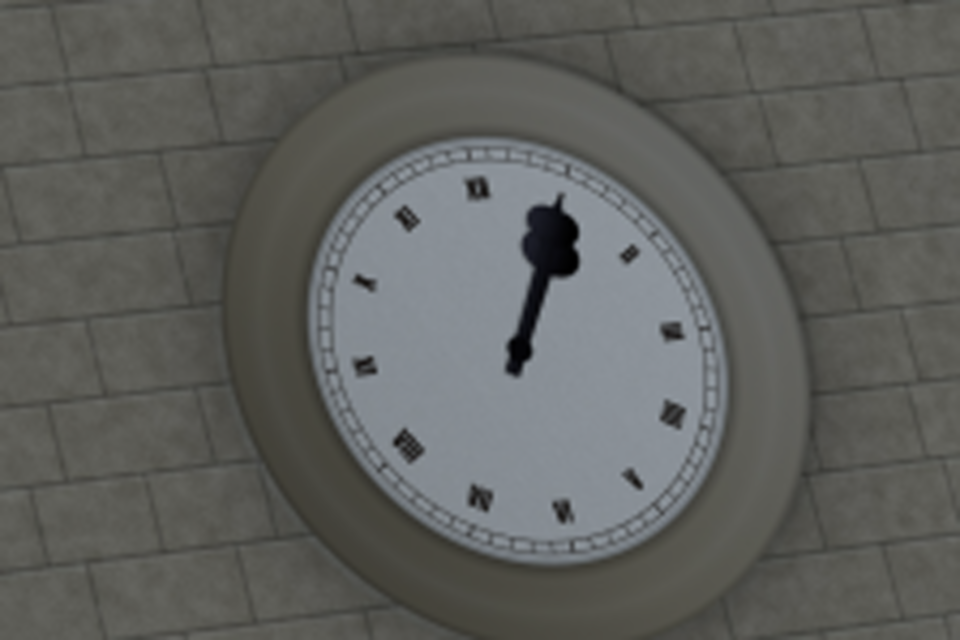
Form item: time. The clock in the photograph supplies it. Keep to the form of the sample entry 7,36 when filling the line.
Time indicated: 1,05
